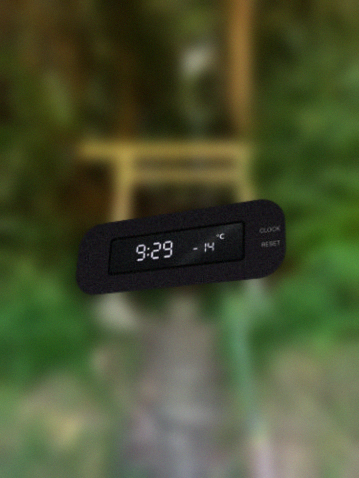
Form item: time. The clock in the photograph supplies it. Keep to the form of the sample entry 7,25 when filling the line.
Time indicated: 9,29
